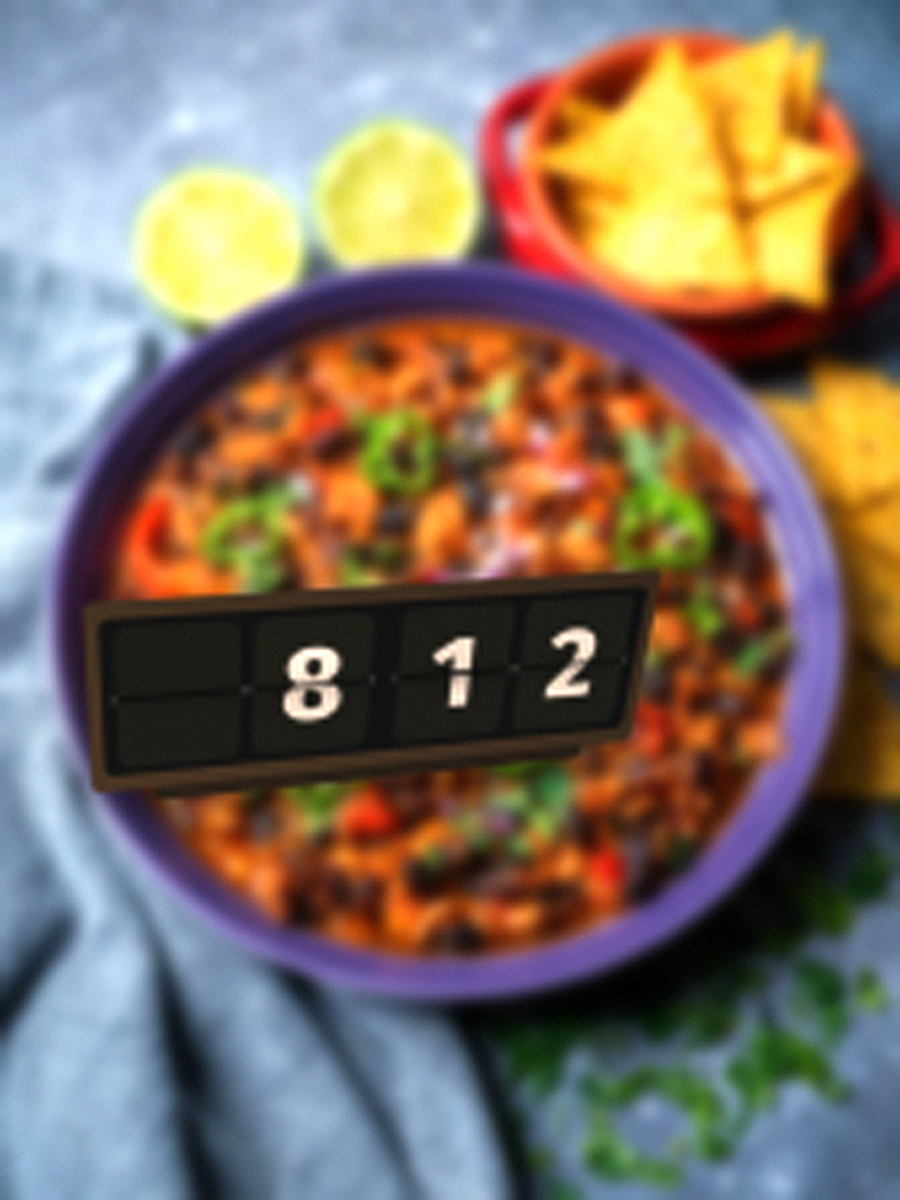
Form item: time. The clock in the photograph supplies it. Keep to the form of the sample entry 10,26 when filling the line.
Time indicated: 8,12
